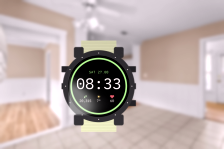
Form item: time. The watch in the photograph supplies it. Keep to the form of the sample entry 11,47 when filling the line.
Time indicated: 8,33
